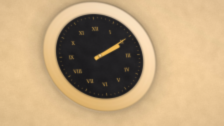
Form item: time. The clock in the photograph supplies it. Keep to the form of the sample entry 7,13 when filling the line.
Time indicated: 2,10
